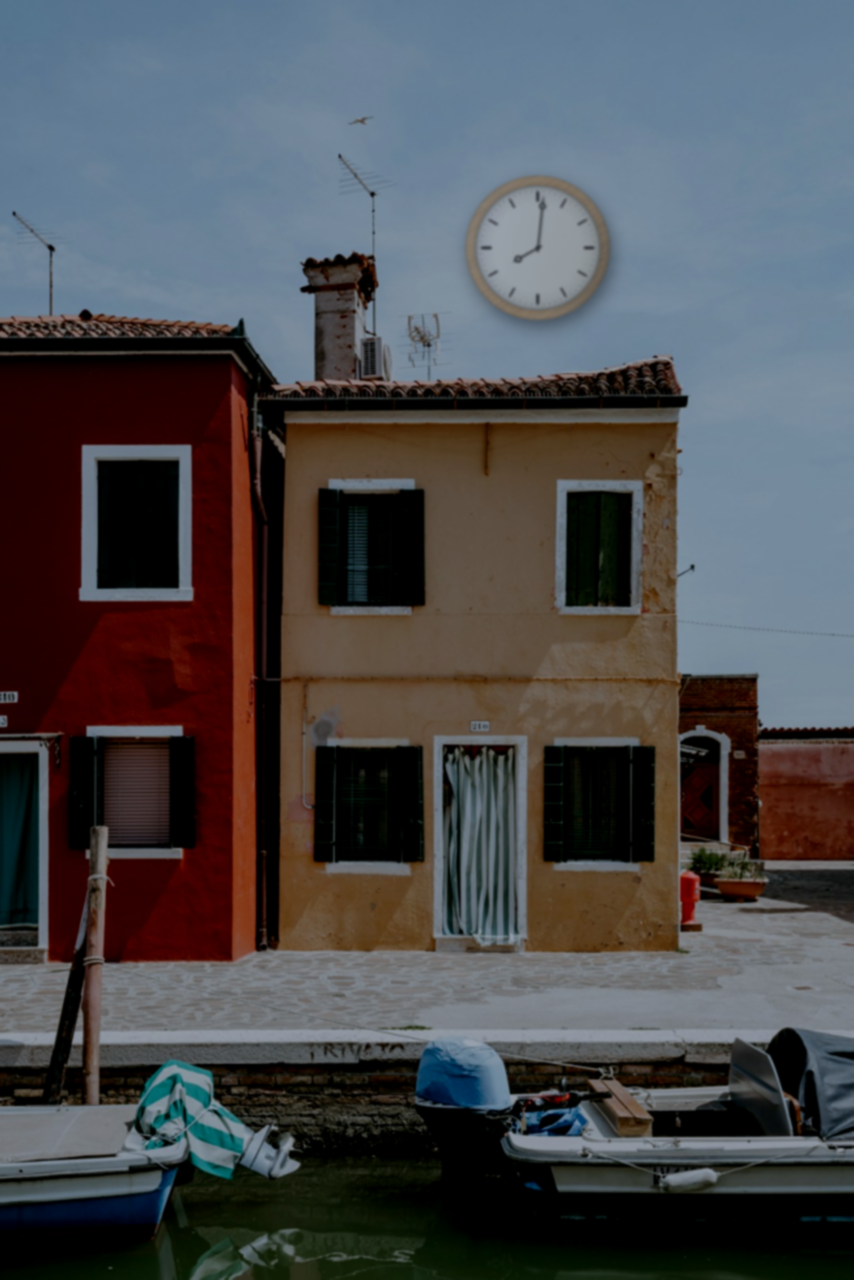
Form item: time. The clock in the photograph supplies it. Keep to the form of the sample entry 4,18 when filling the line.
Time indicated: 8,01
